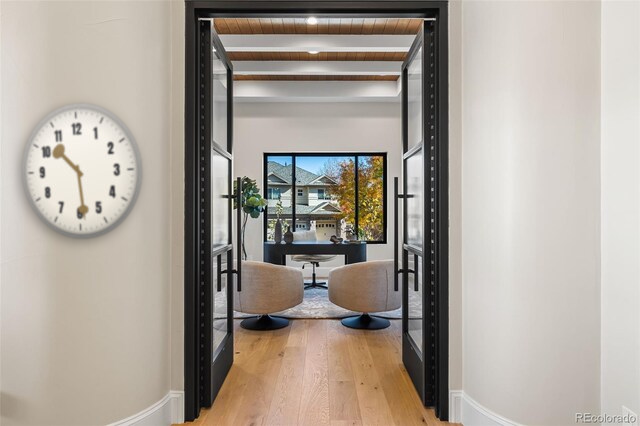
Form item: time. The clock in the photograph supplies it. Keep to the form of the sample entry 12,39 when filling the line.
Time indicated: 10,29
